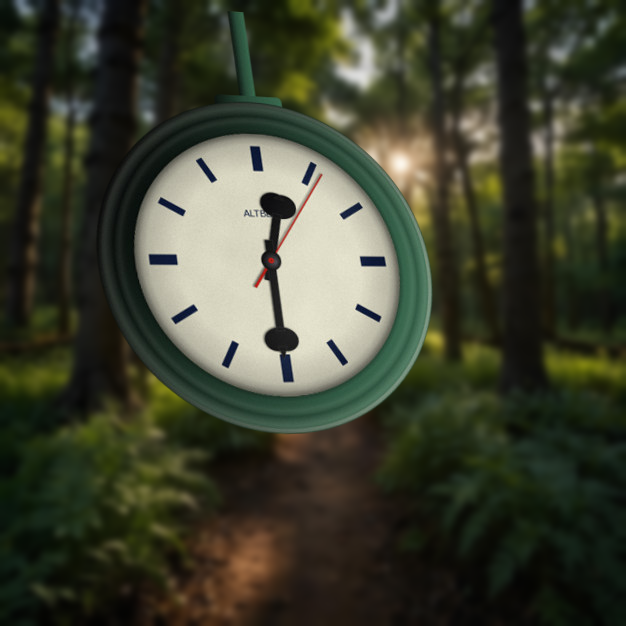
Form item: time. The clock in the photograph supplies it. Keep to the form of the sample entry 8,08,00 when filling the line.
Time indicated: 12,30,06
